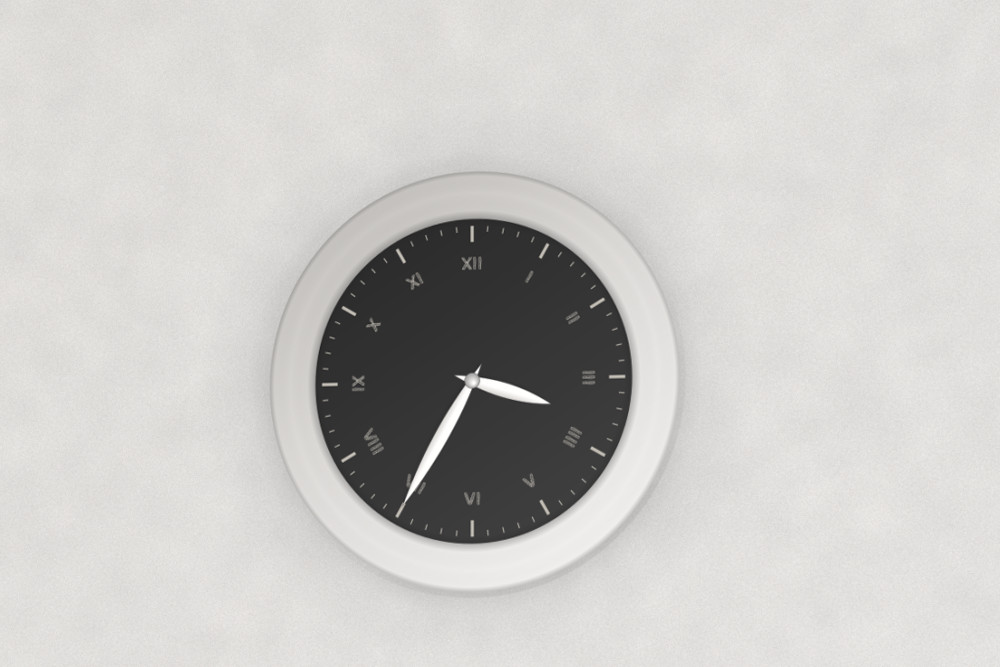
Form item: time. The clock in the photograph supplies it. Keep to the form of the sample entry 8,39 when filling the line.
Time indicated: 3,35
